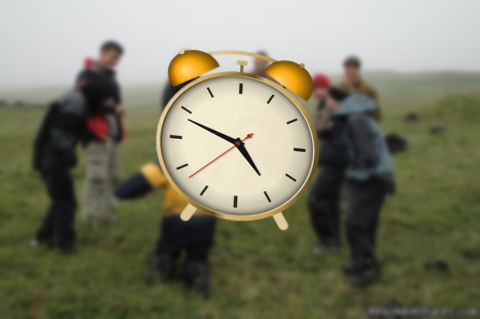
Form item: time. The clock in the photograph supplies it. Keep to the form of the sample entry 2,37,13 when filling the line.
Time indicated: 4,48,38
